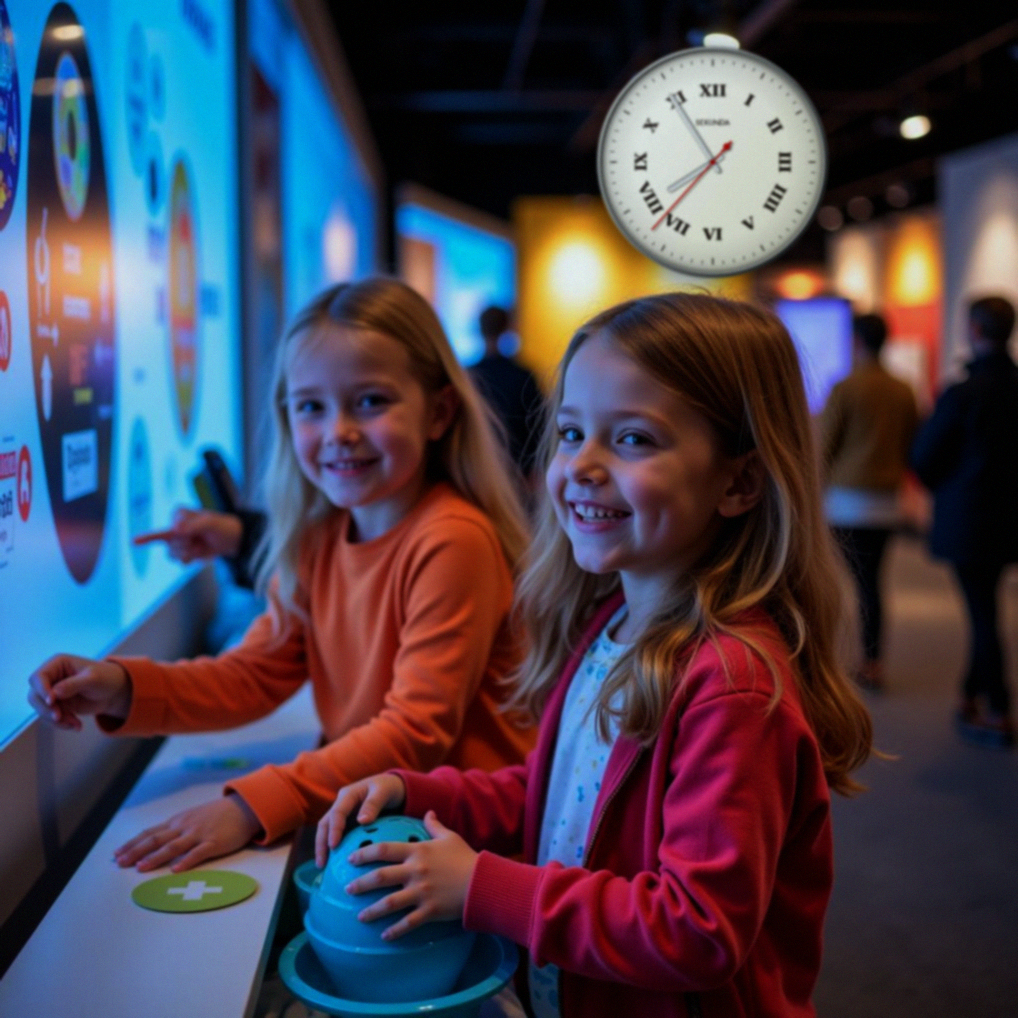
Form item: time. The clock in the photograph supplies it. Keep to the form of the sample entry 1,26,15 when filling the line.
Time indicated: 7,54,37
